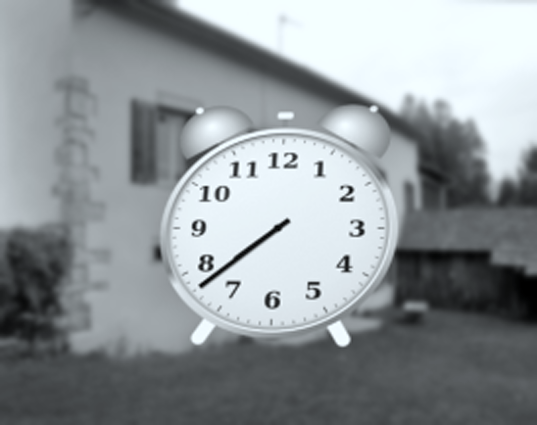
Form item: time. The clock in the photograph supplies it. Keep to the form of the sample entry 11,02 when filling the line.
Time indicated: 7,38
